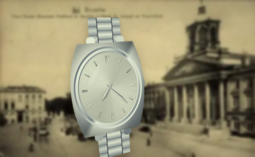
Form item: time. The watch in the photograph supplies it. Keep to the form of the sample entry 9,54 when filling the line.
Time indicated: 7,22
